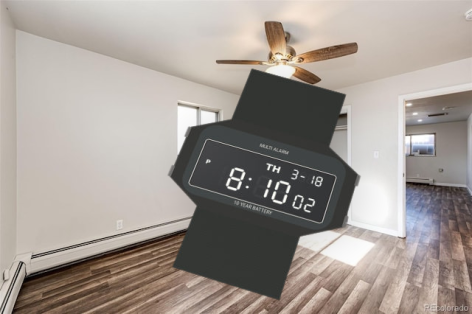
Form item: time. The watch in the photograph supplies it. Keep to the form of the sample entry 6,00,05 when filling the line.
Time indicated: 8,10,02
